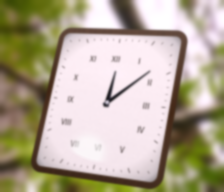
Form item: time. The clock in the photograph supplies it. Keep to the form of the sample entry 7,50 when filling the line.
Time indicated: 12,08
